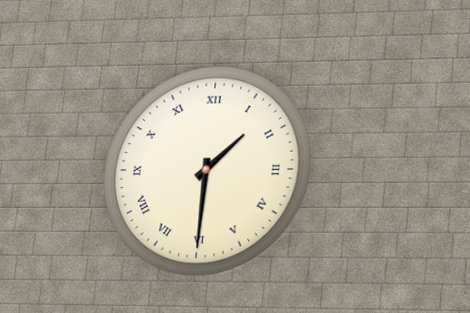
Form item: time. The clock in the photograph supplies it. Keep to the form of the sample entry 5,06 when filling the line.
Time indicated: 1,30
